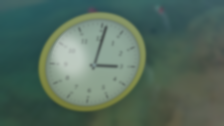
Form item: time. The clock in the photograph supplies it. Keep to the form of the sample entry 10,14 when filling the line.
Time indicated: 3,01
